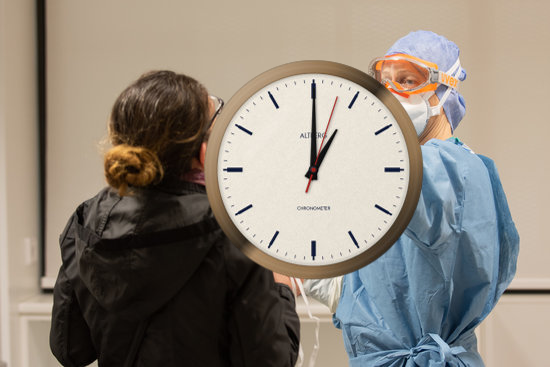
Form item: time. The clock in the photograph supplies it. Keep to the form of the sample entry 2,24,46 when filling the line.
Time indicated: 1,00,03
